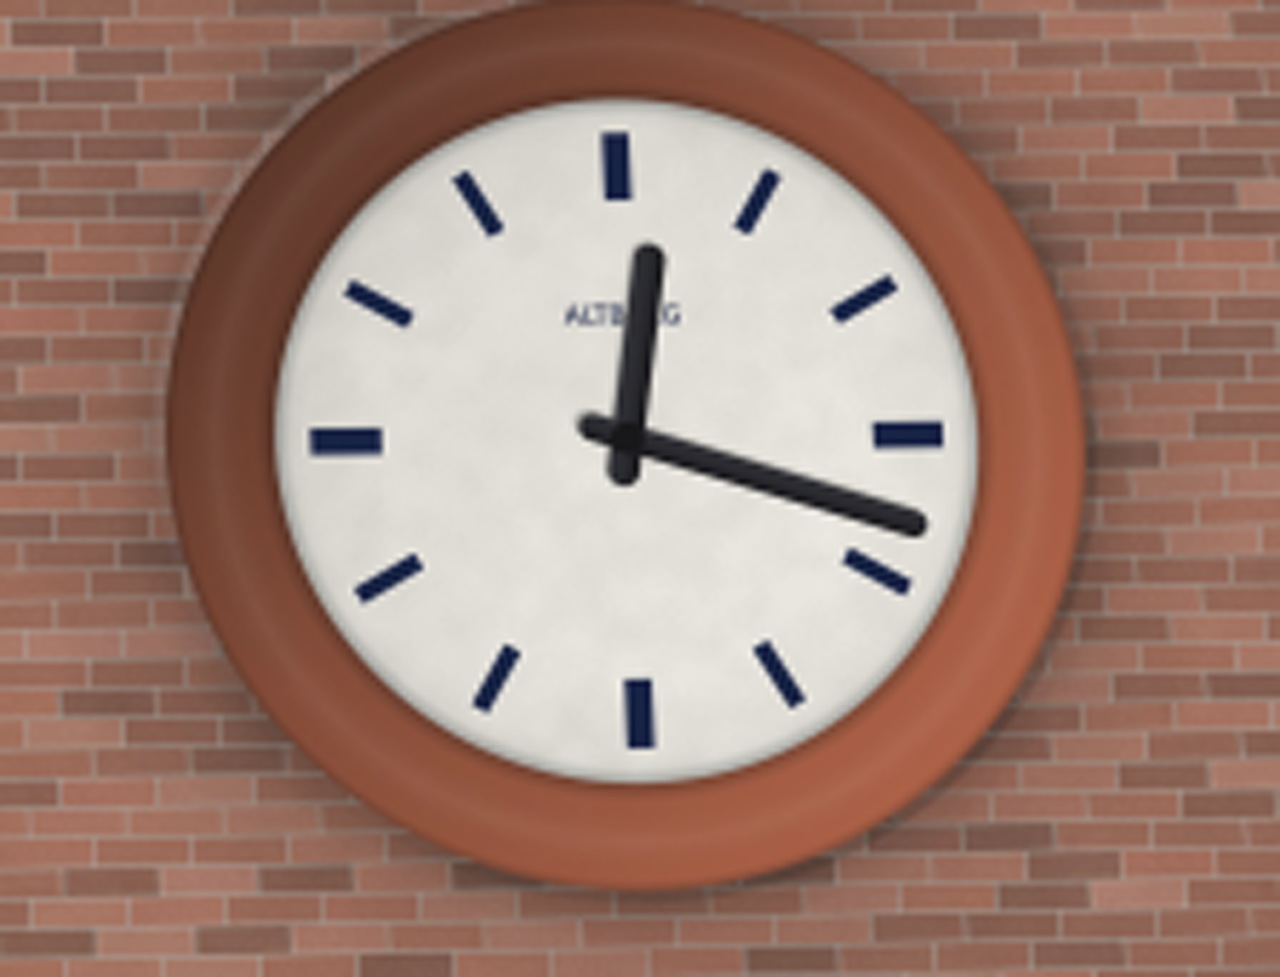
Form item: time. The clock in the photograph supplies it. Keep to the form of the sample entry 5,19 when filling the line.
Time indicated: 12,18
